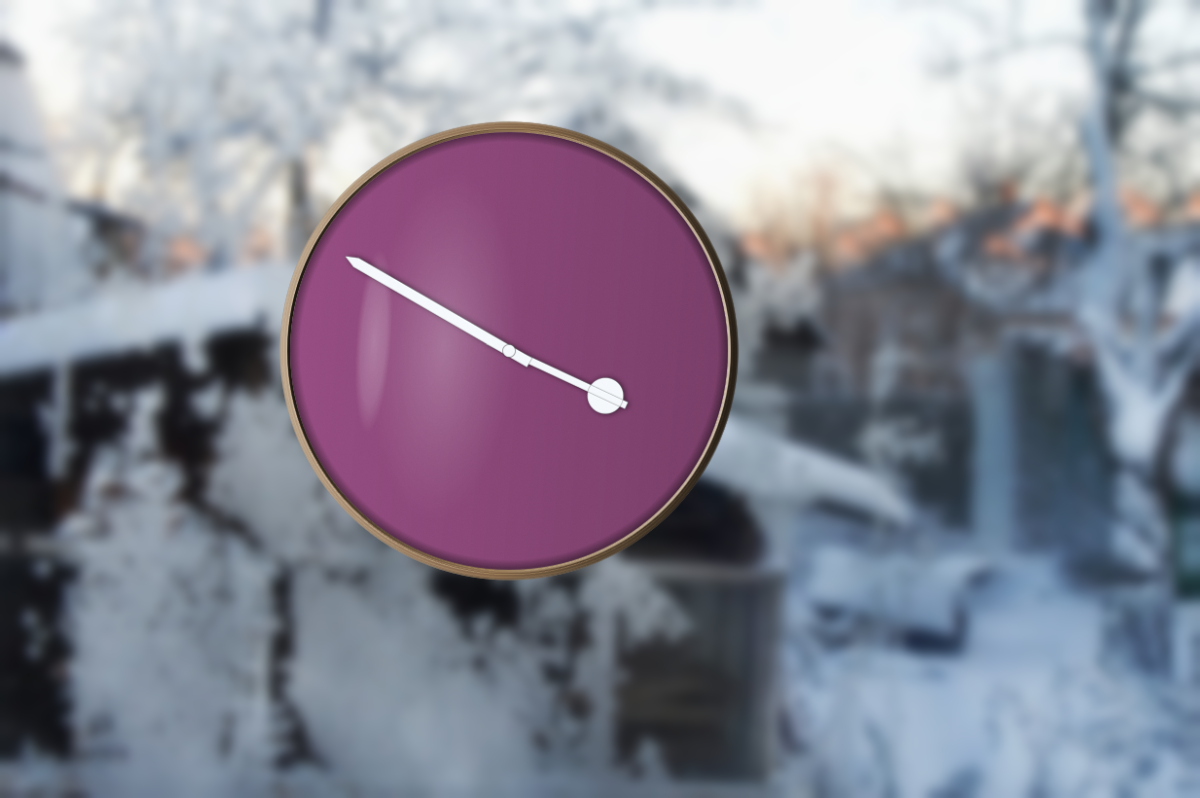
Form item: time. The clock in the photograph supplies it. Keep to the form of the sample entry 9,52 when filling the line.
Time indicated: 3,50
